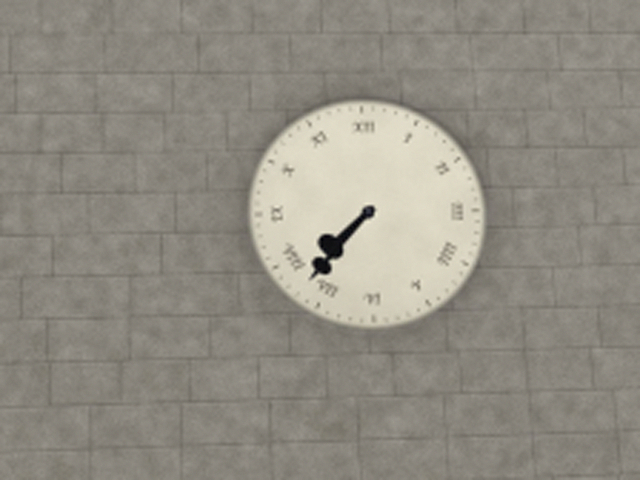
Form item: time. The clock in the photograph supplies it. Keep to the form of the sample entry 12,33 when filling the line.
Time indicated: 7,37
